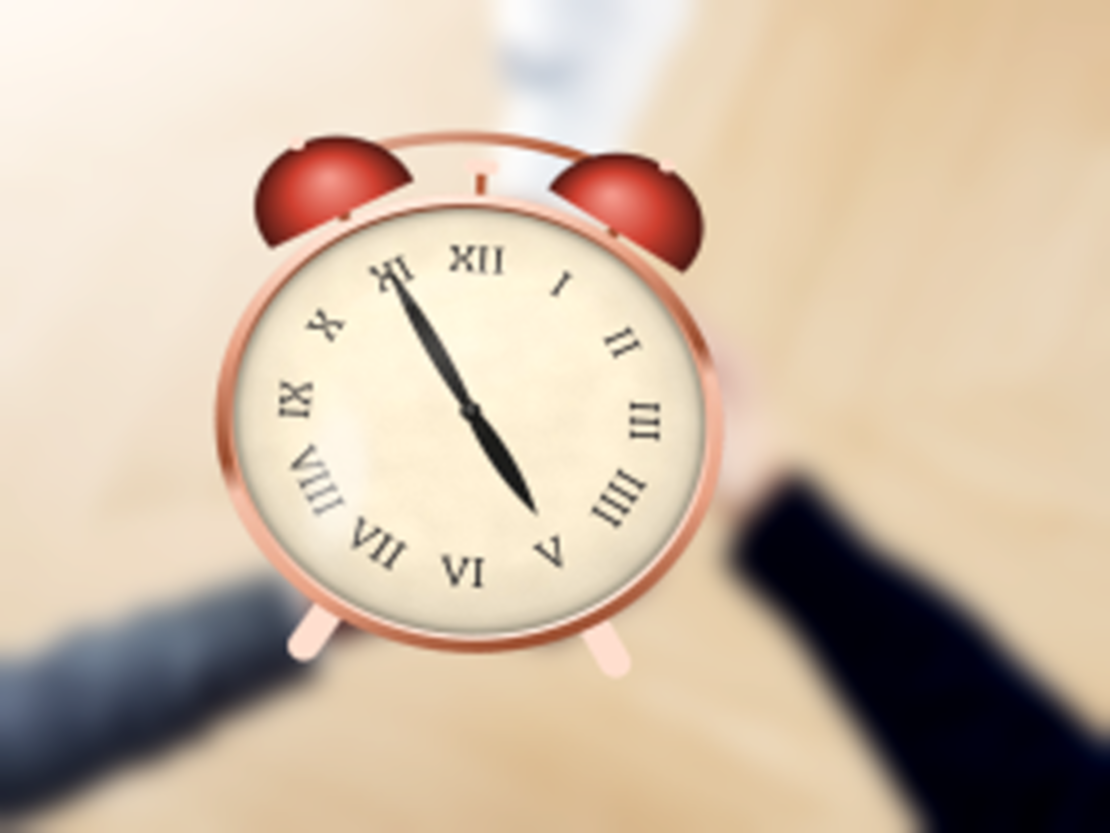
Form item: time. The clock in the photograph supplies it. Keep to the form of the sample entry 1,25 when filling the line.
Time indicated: 4,55
